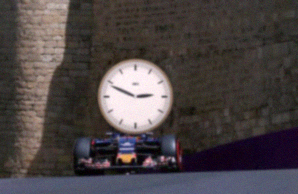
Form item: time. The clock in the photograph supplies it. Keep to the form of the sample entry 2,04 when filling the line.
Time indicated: 2,49
